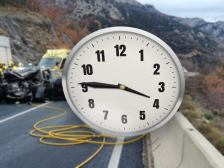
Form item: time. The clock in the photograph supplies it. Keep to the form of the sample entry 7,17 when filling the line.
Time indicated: 3,46
